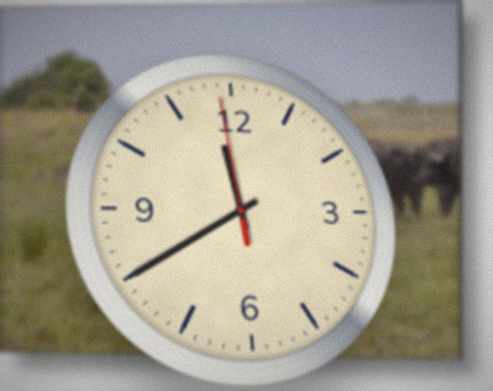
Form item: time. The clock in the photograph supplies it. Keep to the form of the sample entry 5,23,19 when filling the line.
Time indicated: 11,39,59
